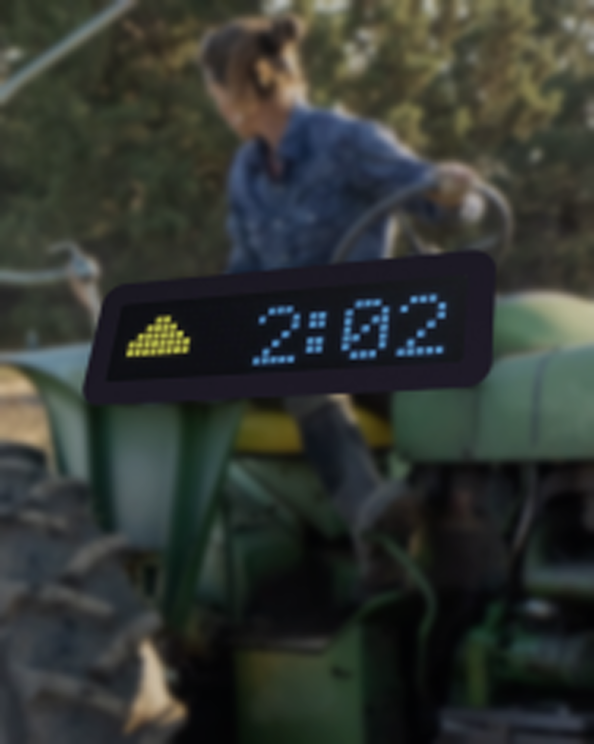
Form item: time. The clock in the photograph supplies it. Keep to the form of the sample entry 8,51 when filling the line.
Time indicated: 2,02
